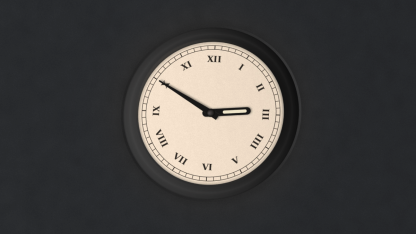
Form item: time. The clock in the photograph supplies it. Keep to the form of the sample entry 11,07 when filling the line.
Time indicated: 2,50
